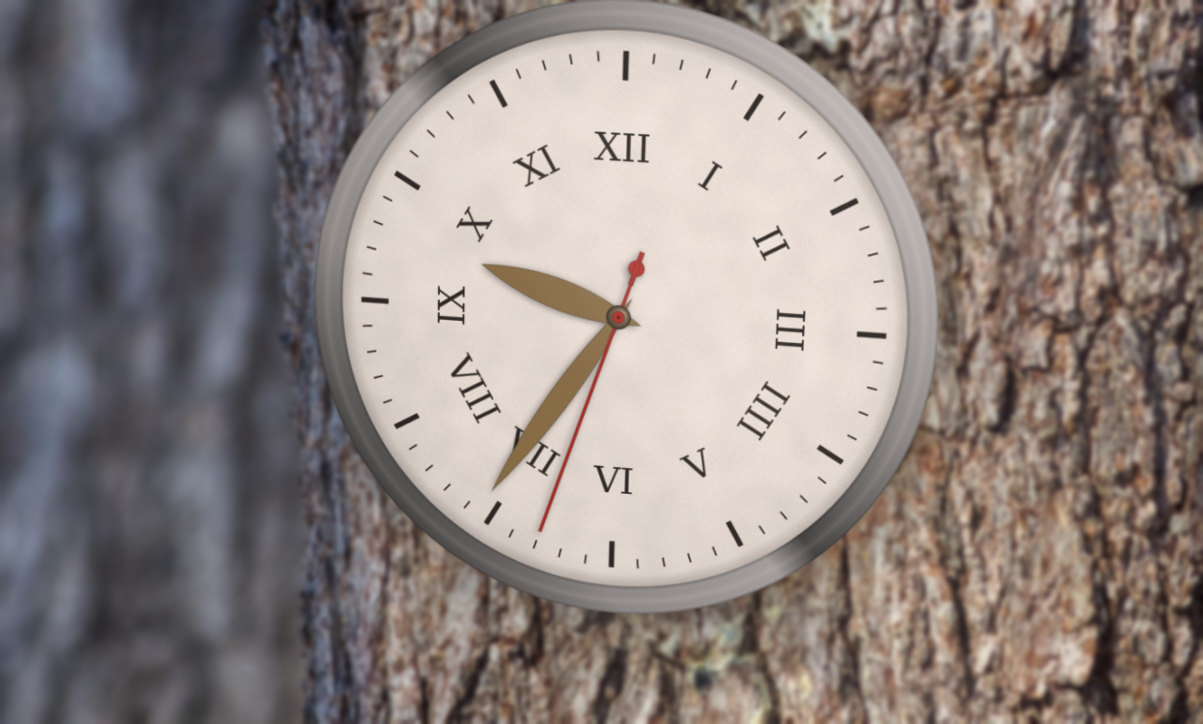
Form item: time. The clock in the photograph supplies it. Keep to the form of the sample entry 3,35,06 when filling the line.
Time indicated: 9,35,33
